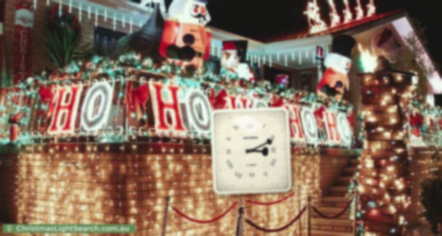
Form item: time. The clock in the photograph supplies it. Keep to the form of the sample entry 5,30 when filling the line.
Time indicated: 3,11
